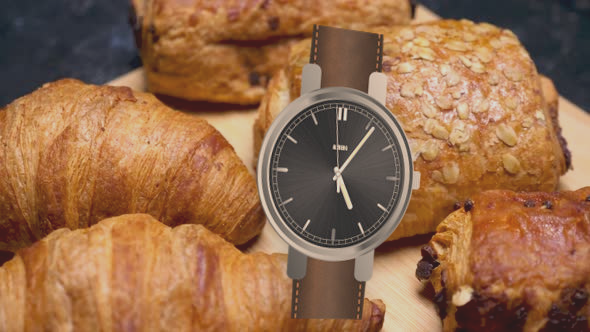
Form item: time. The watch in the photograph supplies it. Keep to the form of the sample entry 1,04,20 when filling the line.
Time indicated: 5,05,59
